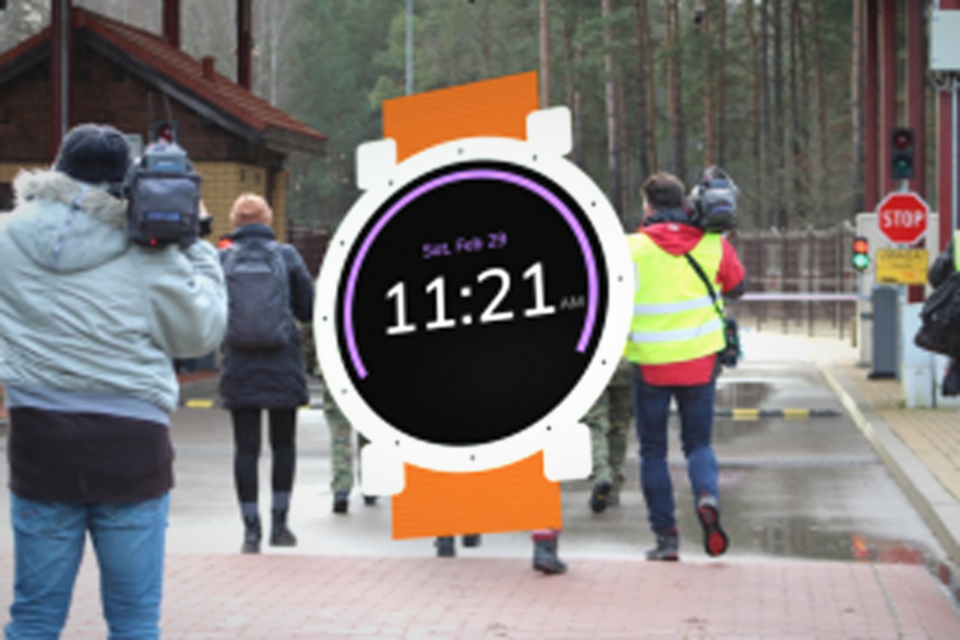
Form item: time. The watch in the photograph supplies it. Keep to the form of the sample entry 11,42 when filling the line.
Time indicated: 11,21
